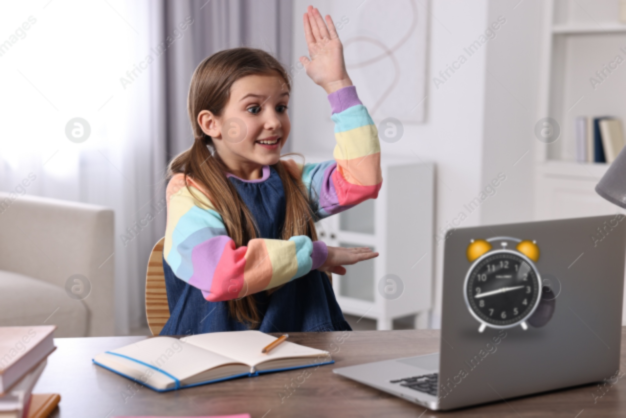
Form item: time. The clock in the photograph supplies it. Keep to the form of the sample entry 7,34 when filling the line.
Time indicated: 2,43
